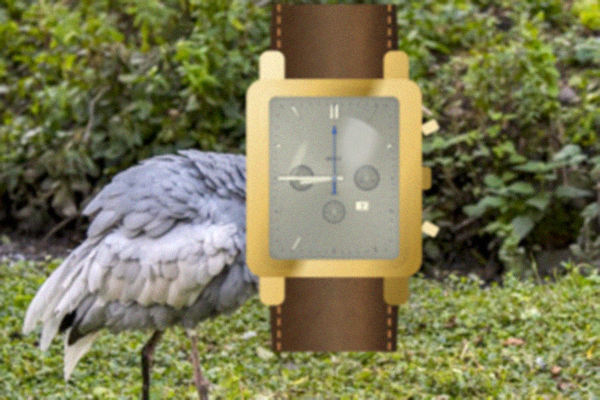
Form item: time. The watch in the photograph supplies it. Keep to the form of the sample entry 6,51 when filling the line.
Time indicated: 8,45
